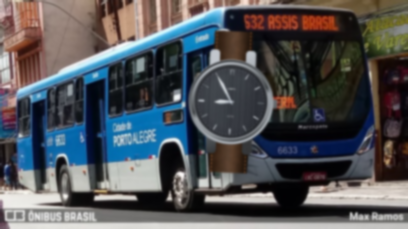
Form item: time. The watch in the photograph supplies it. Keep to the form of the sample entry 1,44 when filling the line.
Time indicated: 8,55
